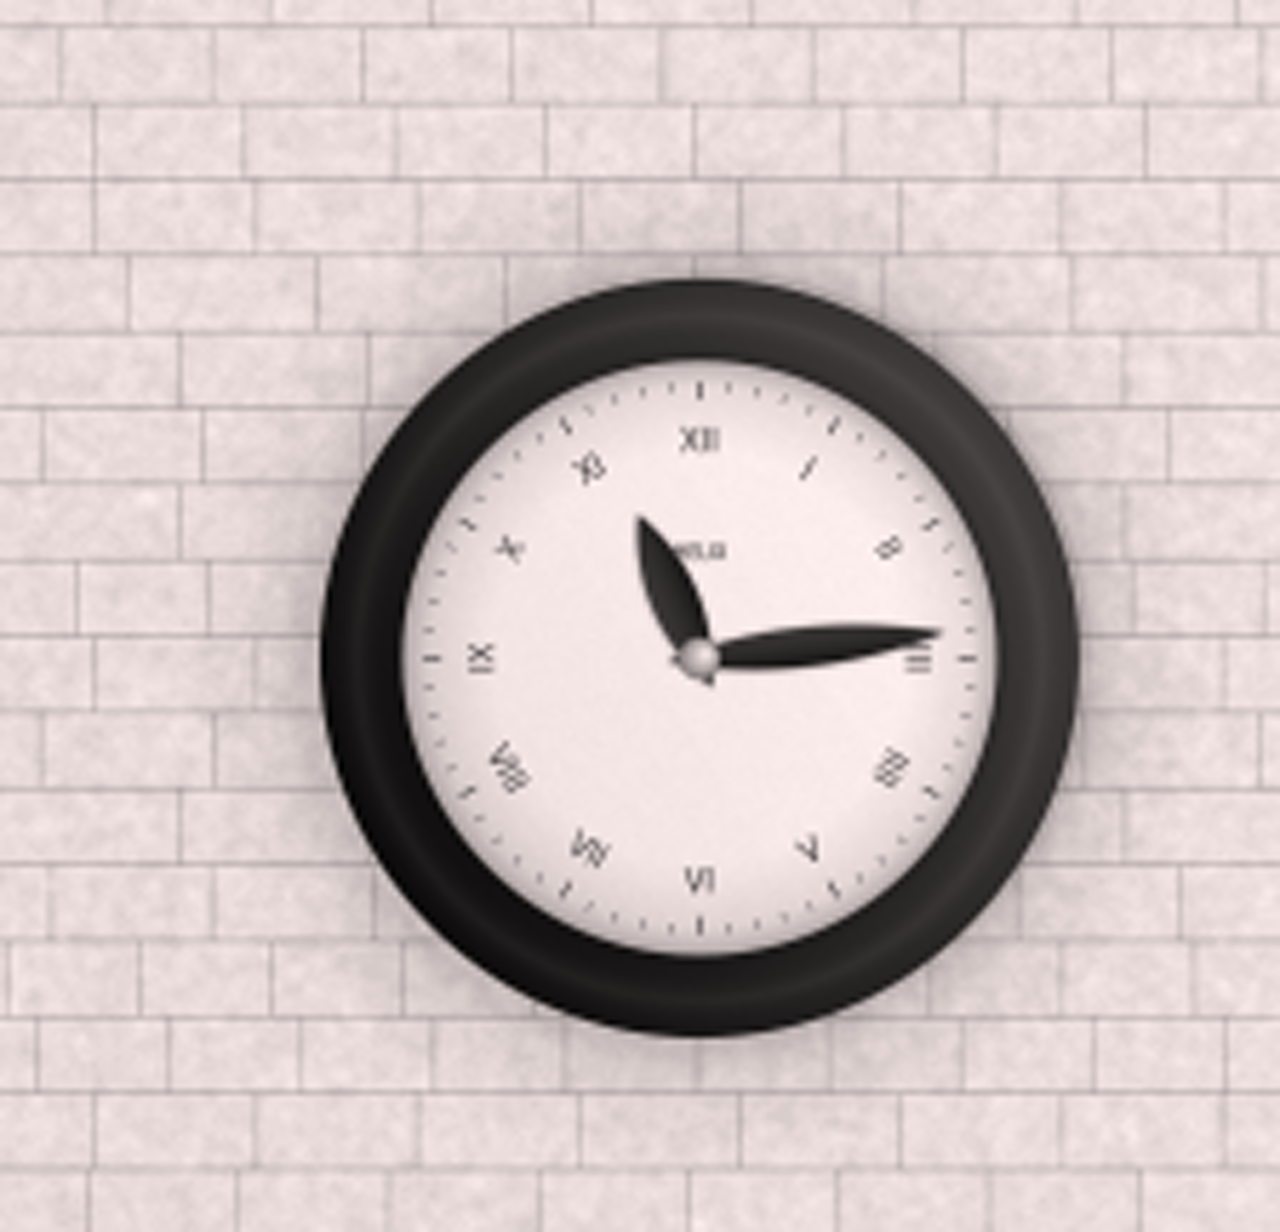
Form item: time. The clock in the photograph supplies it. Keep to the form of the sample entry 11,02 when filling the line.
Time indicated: 11,14
